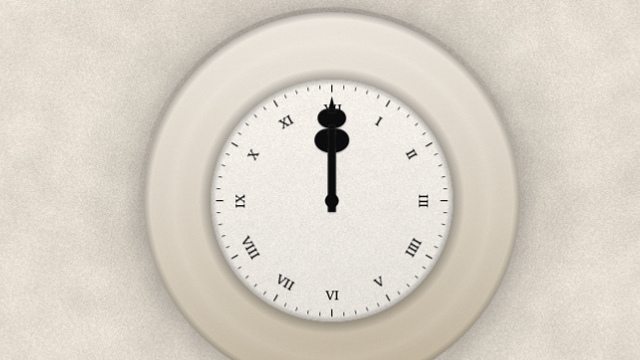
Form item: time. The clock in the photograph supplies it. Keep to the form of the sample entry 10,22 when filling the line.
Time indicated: 12,00
